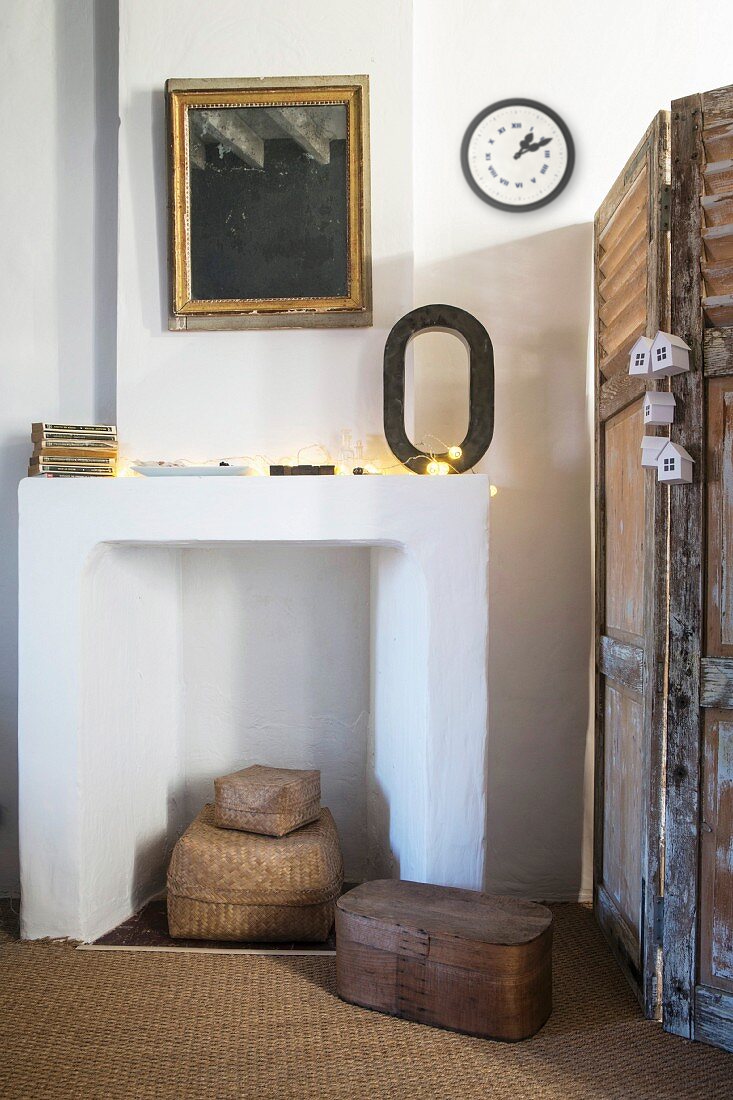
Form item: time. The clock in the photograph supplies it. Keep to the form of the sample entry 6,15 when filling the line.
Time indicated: 1,11
